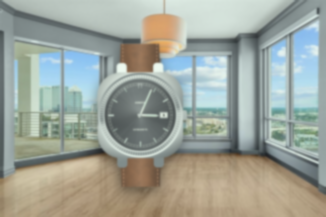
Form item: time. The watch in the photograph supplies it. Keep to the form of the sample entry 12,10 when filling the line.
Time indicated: 3,04
